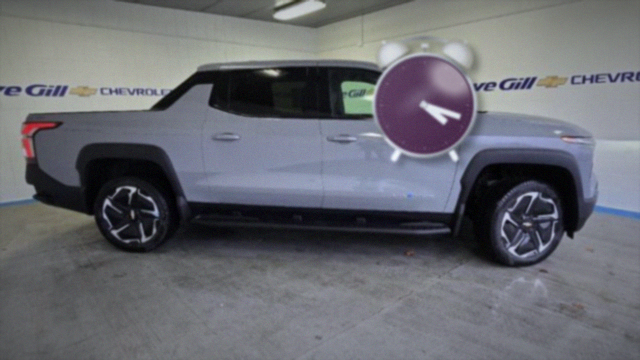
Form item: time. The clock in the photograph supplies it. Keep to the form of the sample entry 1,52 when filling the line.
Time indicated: 4,18
